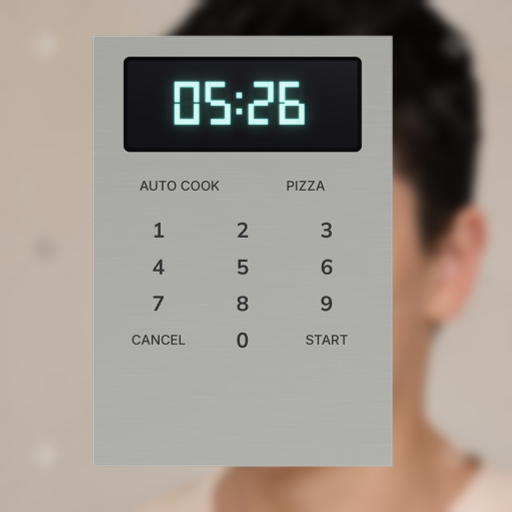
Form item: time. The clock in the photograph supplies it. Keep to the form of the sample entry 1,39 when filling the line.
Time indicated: 5,26
